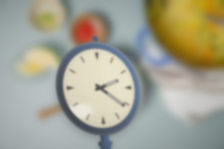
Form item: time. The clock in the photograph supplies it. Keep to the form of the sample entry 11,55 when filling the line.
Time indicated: 2,21
